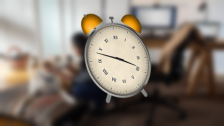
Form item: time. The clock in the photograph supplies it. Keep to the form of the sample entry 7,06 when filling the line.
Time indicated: 3,48
